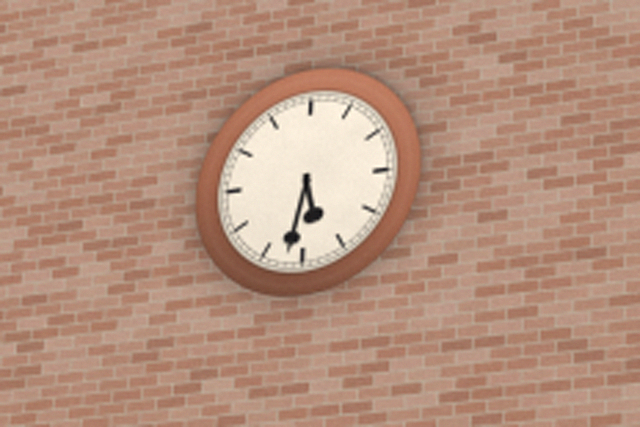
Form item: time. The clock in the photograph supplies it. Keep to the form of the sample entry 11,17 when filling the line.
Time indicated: 5,32
